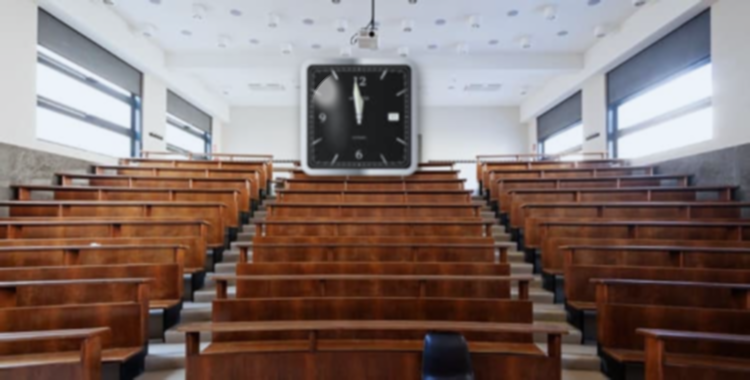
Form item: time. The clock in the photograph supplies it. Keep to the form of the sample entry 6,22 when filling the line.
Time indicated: 11,59
